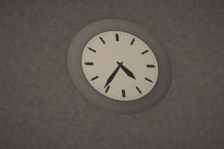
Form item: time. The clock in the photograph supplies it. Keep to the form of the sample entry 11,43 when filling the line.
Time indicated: 4,36
